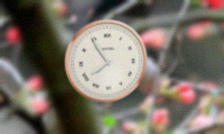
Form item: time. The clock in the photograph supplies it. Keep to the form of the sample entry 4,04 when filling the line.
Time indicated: 7,55
